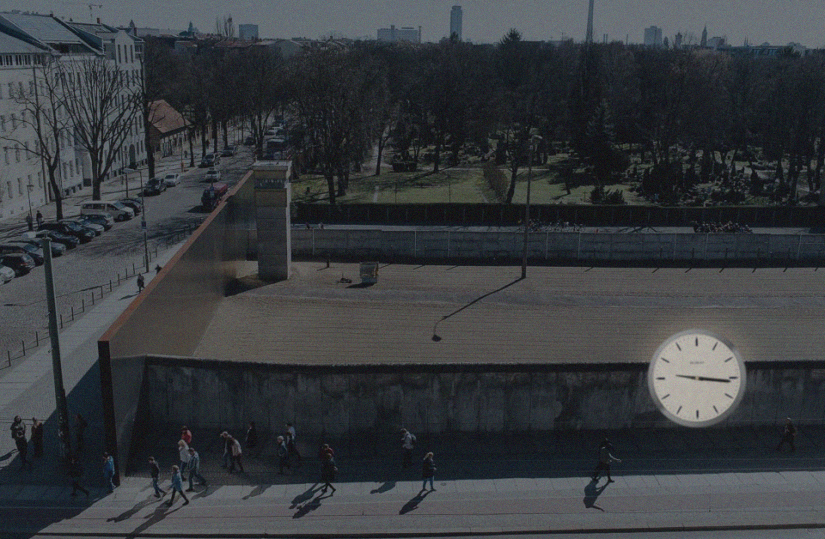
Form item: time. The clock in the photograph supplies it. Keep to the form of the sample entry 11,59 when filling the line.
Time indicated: 9,16
